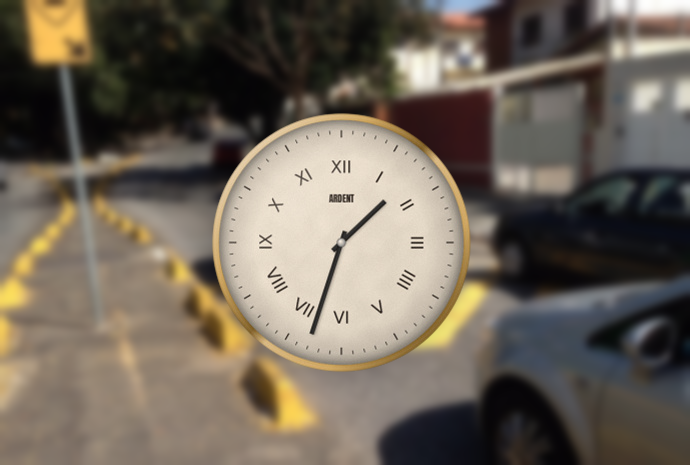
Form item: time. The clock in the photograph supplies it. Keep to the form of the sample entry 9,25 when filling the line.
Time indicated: 1,33
